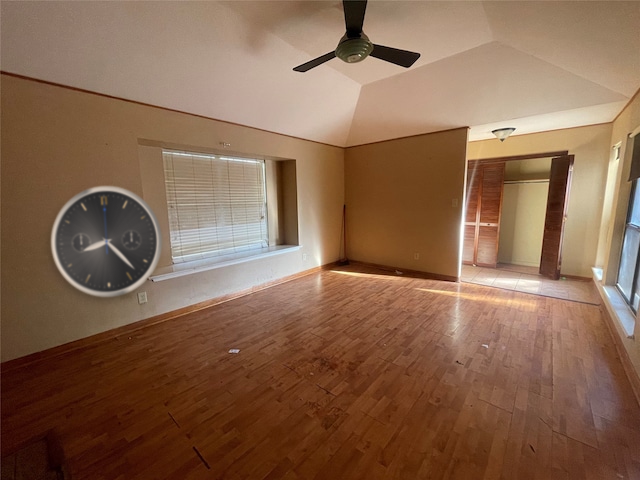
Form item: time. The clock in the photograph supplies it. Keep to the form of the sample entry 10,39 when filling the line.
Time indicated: 8,23
